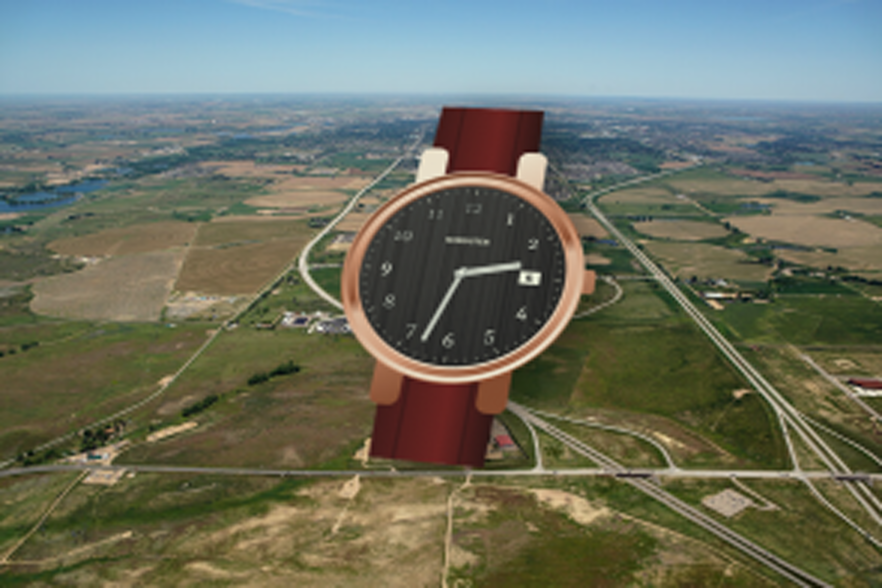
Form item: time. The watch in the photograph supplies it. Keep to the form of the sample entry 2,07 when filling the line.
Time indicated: 2,33
